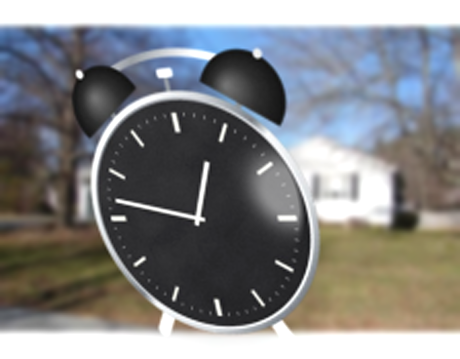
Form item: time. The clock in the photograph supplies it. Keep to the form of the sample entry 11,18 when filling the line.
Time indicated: 12,47
